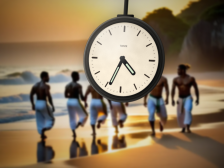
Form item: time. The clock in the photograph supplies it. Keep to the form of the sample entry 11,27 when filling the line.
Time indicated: 4,34
